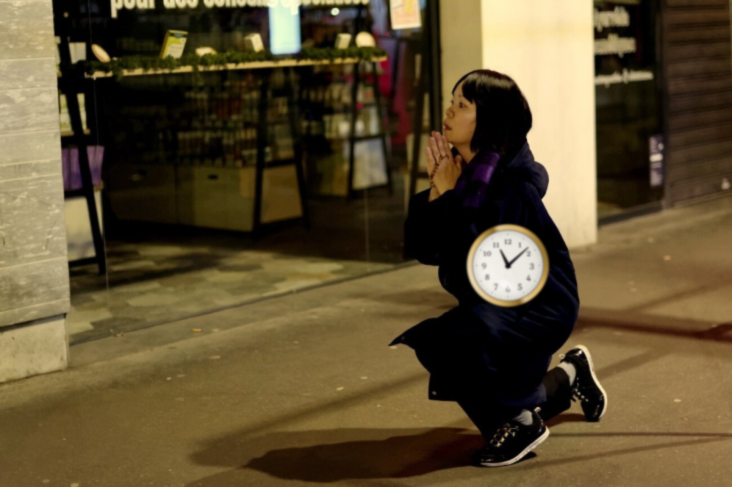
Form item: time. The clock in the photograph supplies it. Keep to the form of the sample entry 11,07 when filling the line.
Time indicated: 11,08
